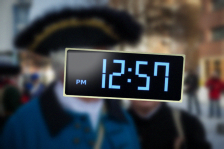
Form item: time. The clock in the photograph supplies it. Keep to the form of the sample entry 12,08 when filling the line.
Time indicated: 12,57
